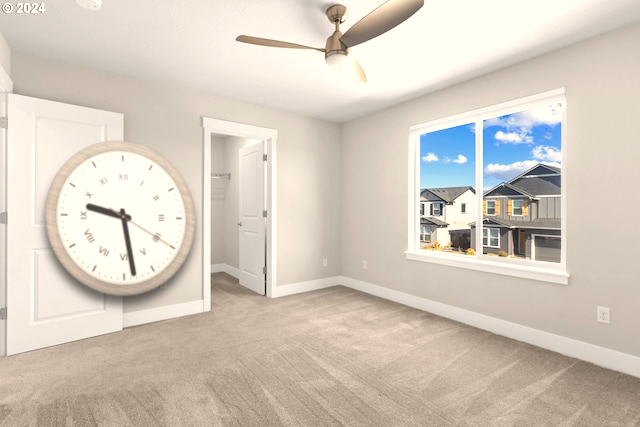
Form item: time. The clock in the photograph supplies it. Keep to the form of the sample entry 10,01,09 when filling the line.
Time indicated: 9,28,20
